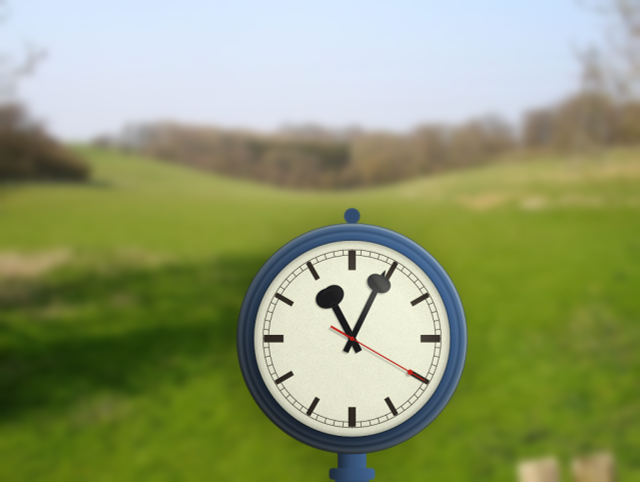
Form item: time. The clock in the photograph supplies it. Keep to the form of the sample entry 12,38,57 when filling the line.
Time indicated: 11,04,20
